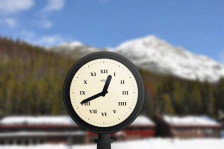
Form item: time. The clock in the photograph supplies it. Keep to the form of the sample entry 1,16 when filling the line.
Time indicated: 12,41
